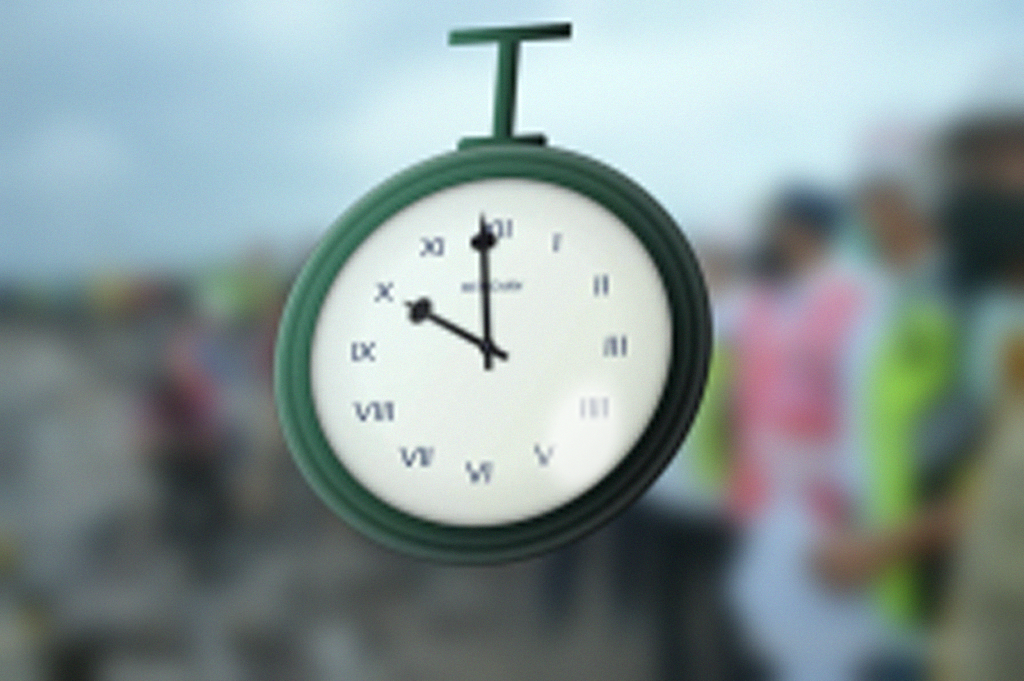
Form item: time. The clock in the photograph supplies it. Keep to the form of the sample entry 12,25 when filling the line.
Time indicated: 9,59
